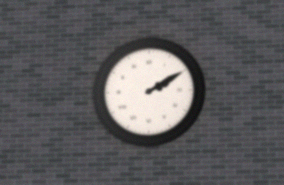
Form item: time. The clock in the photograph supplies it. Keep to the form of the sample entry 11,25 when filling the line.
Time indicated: 2,10
